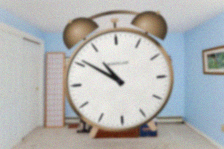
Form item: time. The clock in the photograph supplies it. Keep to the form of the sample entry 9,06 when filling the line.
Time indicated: 10,51
